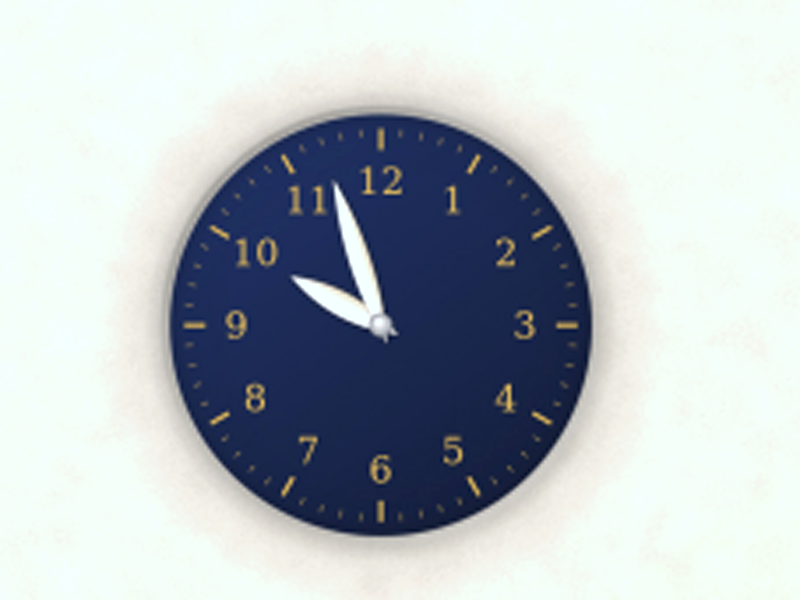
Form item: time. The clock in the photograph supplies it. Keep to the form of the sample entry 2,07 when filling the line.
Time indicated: 9,57
